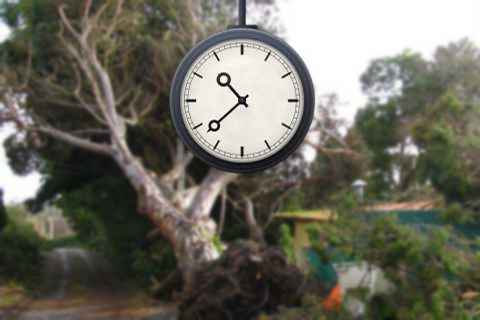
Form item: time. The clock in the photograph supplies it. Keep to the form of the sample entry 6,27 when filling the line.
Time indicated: 10,38
